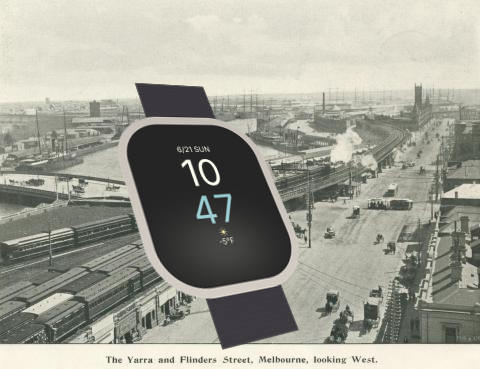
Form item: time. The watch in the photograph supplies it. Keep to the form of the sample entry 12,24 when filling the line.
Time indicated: 10,47
